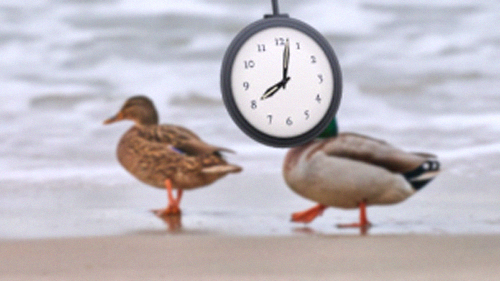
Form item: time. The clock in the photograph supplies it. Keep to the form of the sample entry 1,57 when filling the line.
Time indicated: 8,02
